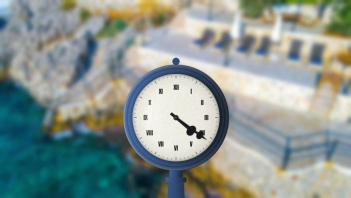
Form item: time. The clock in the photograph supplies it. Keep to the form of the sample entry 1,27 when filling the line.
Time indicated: 4,21
